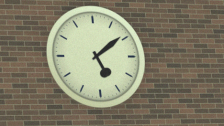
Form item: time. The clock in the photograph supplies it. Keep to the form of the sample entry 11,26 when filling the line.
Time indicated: 5,09
